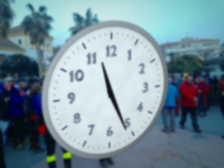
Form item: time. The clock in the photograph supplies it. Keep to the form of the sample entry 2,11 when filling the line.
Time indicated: 11,26
